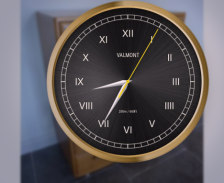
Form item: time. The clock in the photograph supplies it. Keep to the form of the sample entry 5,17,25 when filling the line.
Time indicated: 8,35,05
